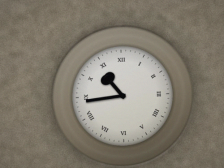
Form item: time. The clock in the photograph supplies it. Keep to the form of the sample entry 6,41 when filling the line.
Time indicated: 10,44
